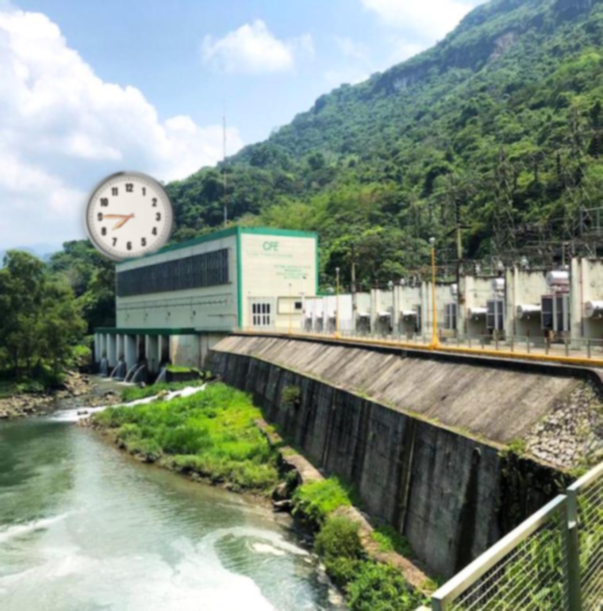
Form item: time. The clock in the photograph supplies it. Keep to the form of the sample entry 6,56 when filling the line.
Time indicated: 7,45
